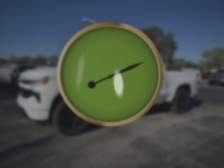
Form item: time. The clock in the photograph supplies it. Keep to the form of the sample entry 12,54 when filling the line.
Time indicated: 8,11
